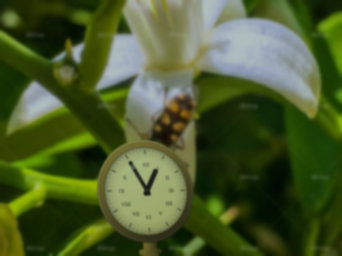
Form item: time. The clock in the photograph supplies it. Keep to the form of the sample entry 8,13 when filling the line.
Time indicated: 12,55
